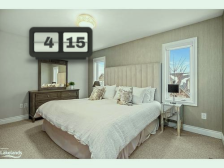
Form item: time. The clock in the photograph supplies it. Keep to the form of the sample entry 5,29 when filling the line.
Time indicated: 4,15
